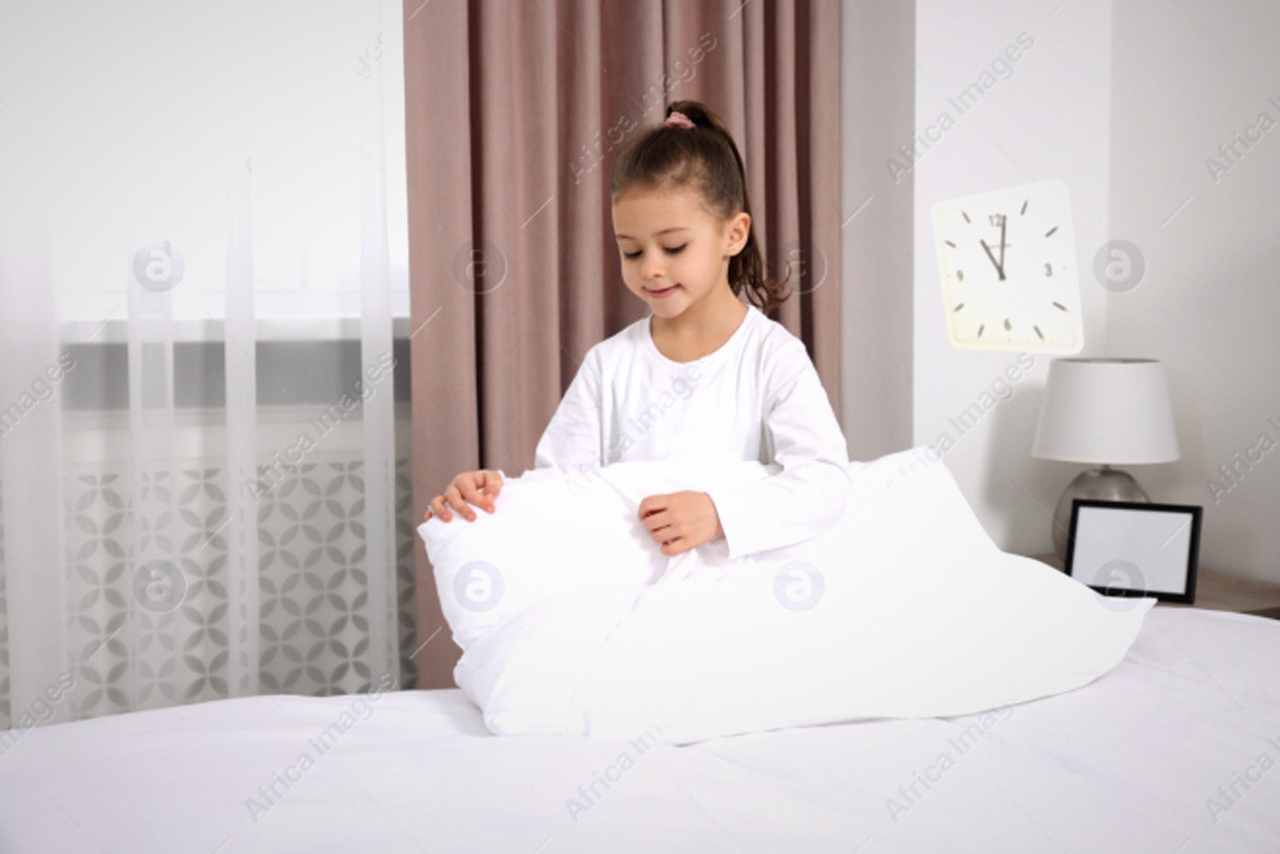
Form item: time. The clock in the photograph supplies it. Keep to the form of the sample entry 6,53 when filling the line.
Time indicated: 11,02
